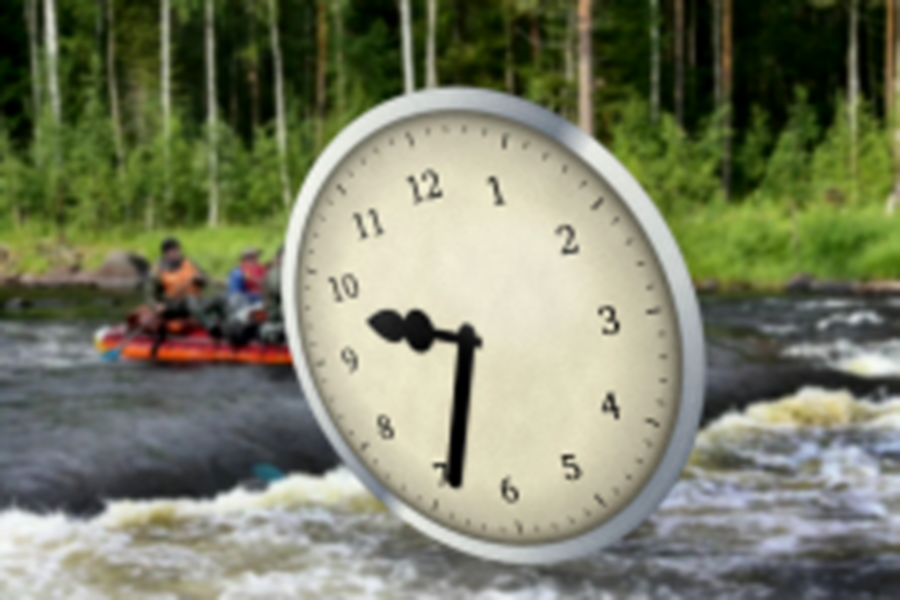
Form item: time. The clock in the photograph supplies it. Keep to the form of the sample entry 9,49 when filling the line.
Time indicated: 9,34
